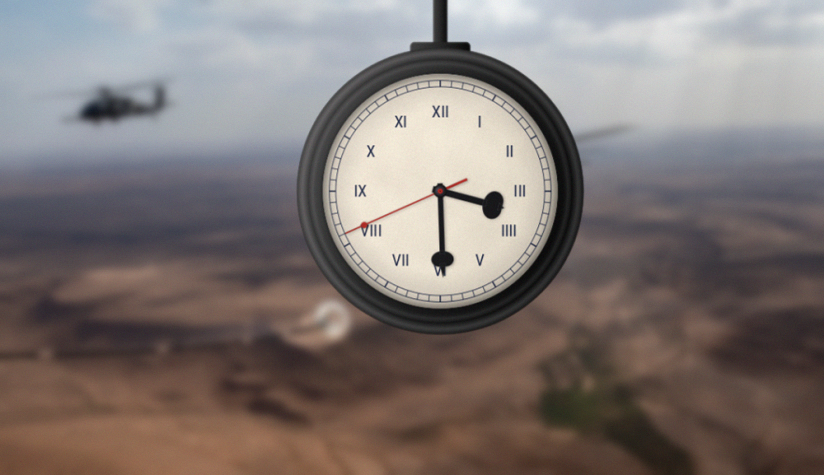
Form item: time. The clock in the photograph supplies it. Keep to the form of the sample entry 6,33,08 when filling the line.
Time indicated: 3,29,41
